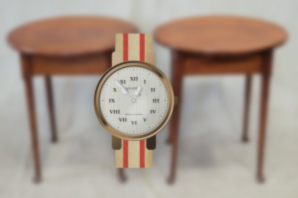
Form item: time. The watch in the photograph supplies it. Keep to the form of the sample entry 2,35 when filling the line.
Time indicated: 12,53
